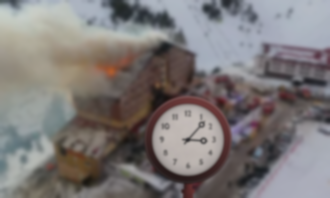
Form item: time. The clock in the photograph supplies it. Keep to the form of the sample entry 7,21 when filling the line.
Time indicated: 3,07
